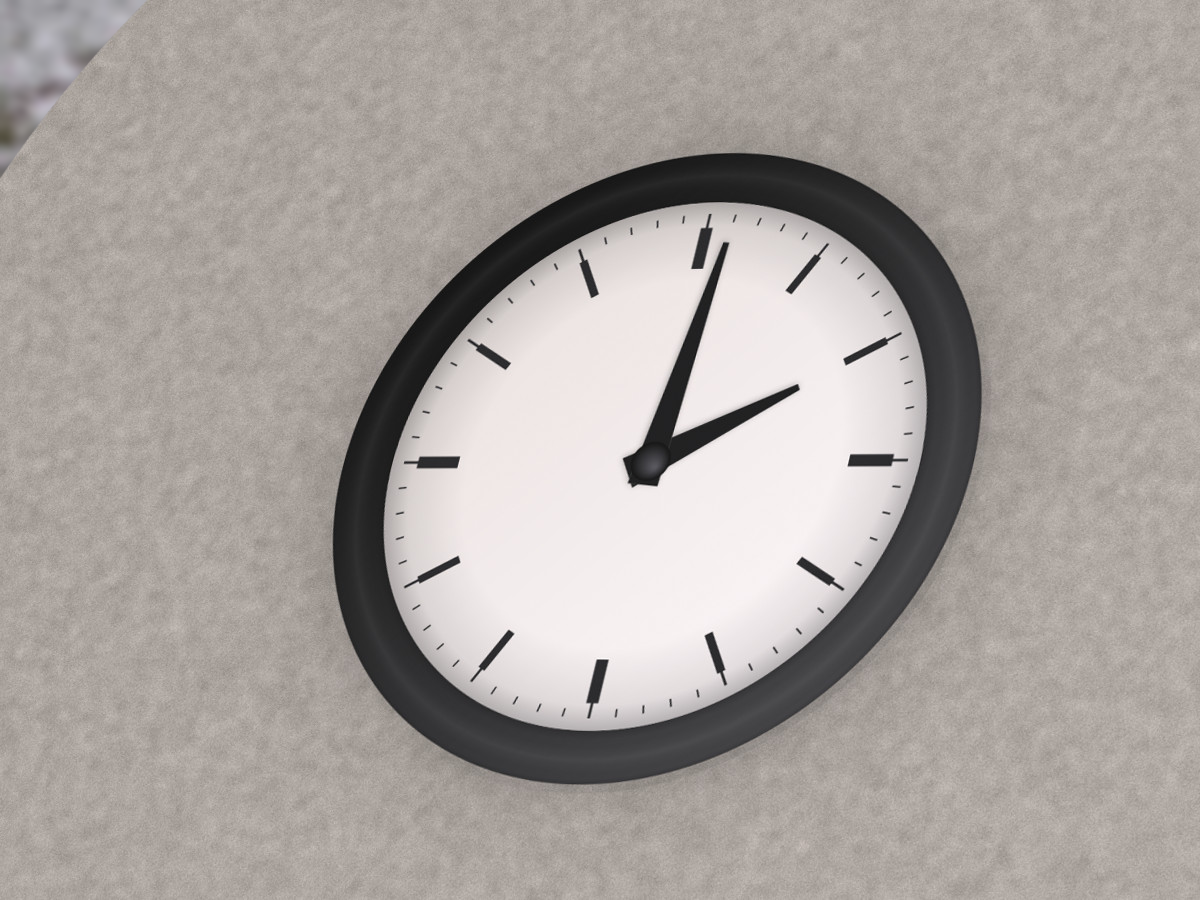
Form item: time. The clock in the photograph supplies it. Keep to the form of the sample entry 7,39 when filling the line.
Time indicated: 2,01
